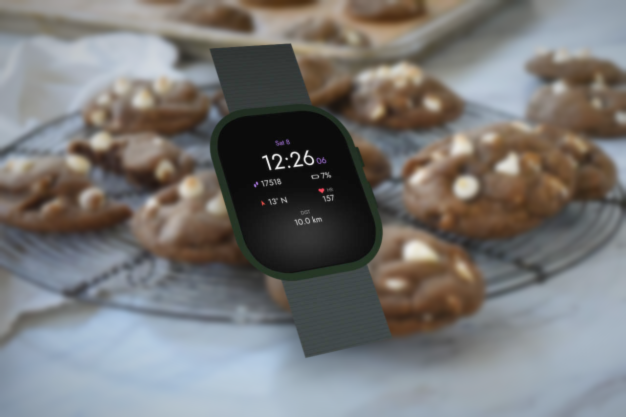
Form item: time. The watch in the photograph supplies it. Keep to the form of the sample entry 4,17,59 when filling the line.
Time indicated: 12,26,06
